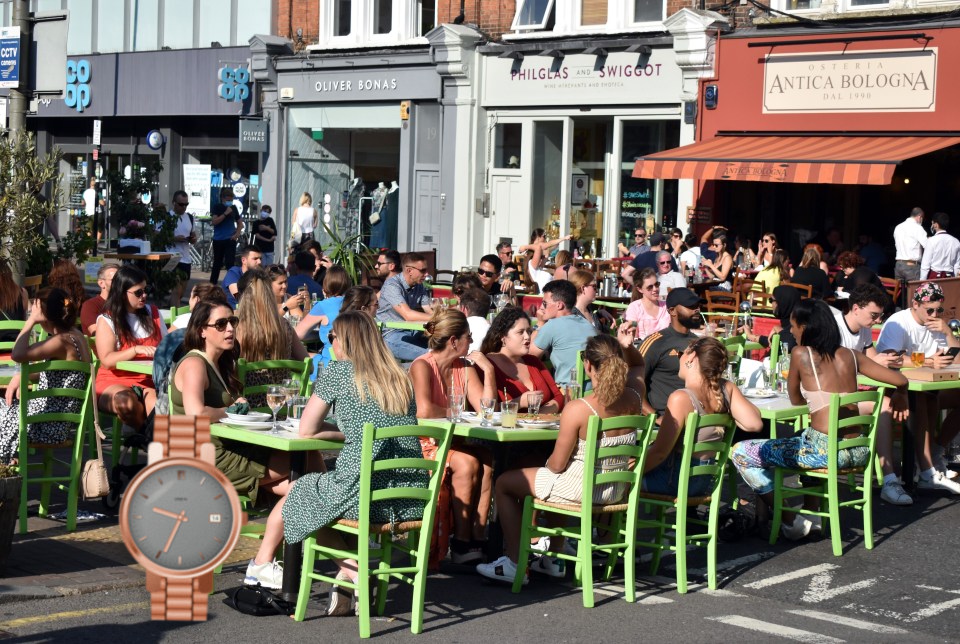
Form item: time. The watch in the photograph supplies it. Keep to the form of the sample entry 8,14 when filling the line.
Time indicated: 9,34
